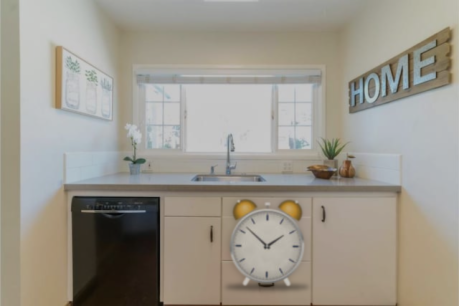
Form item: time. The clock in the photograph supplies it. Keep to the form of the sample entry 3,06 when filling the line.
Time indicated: 1,52
